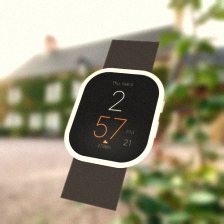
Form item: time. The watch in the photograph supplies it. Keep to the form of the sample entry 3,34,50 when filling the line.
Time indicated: 2,57,21
